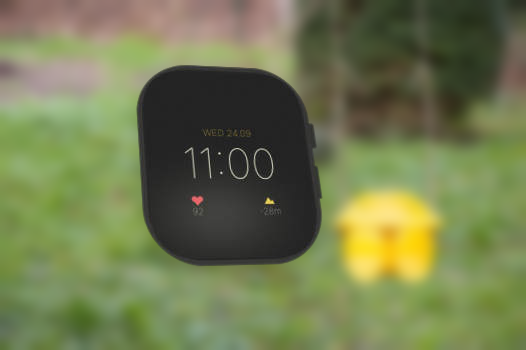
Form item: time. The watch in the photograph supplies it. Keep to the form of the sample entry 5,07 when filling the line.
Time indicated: 11,00
